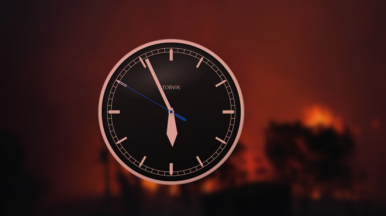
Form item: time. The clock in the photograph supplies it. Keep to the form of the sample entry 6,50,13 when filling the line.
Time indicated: 5,55,50
